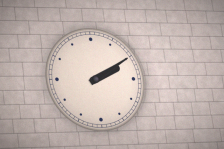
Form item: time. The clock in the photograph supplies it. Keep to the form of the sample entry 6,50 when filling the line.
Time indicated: 2,10
